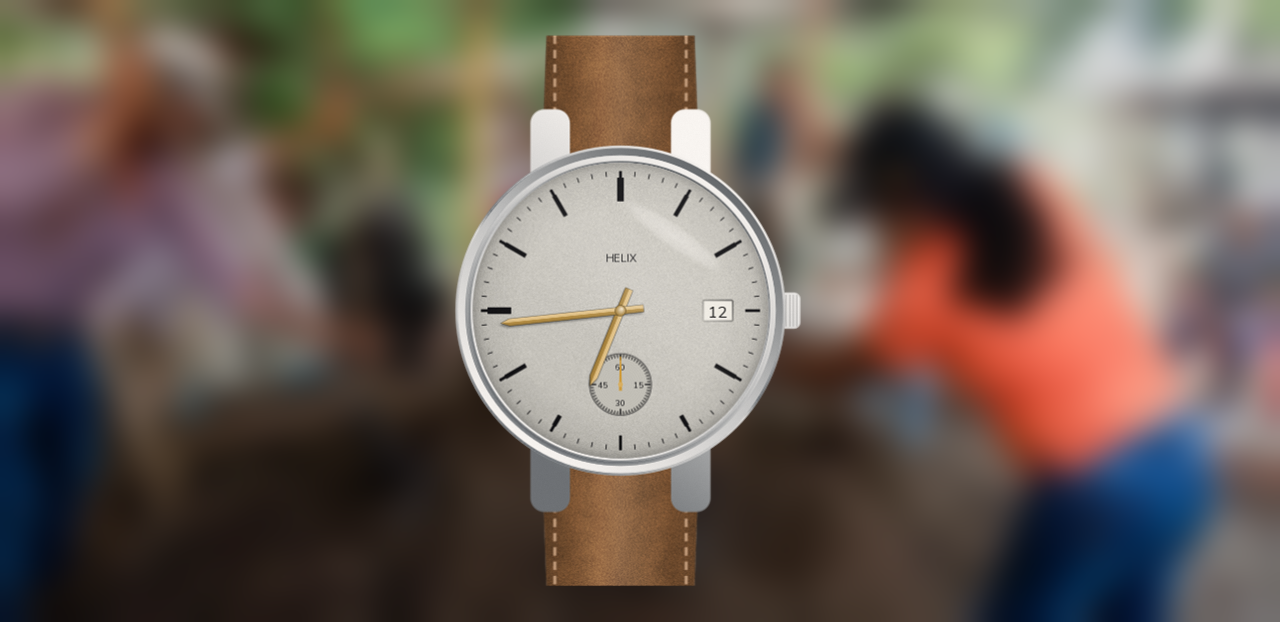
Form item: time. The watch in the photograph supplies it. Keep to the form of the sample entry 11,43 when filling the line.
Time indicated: 6,44
